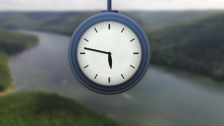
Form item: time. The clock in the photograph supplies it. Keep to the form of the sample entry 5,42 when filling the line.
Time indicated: 5,47
